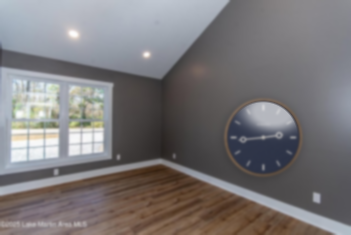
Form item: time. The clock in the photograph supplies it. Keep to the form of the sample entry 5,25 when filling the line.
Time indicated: 2,44
